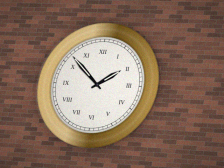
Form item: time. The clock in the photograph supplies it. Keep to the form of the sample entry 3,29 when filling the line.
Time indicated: 1,52
